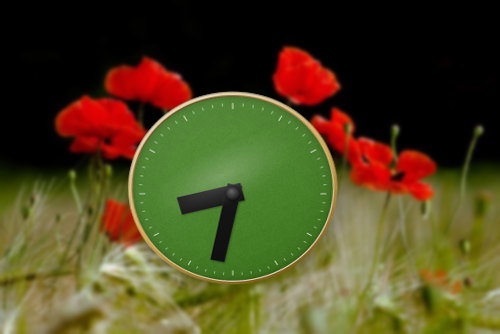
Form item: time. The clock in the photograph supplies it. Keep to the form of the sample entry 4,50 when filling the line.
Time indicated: 8,32
